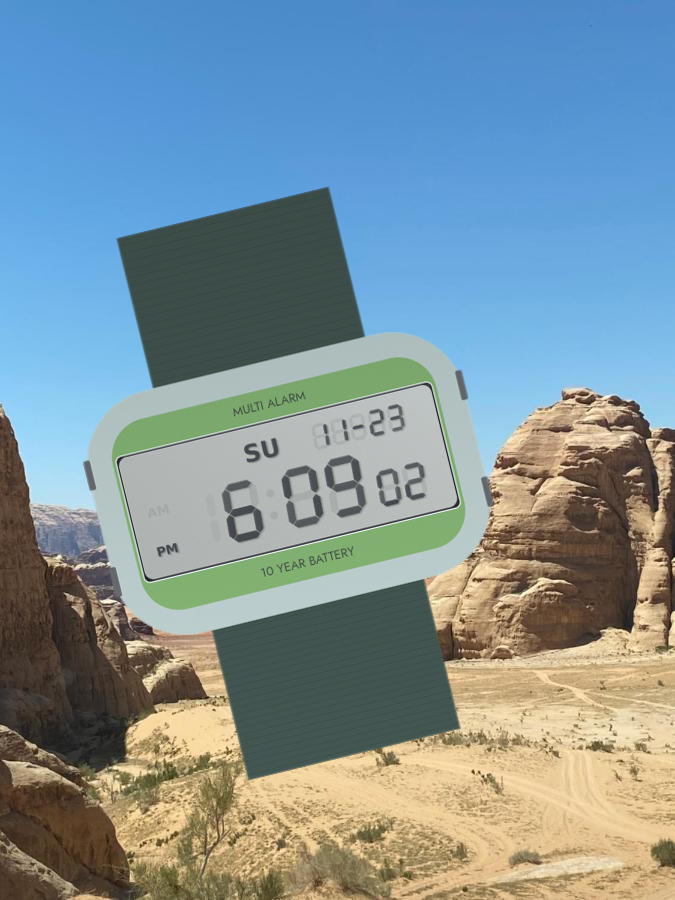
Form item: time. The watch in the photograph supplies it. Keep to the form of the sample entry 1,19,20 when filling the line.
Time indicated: 6,09,02
